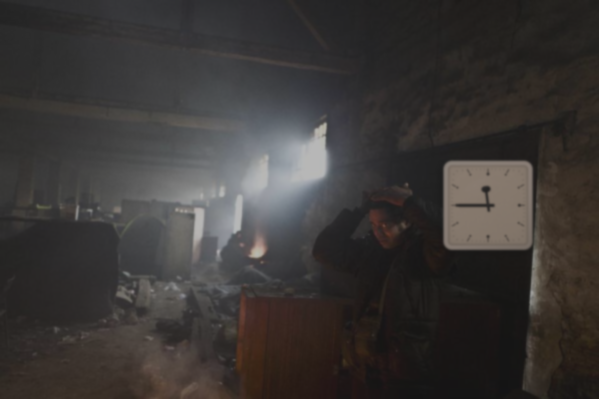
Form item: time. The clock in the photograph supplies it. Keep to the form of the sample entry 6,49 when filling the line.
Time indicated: 11,45
